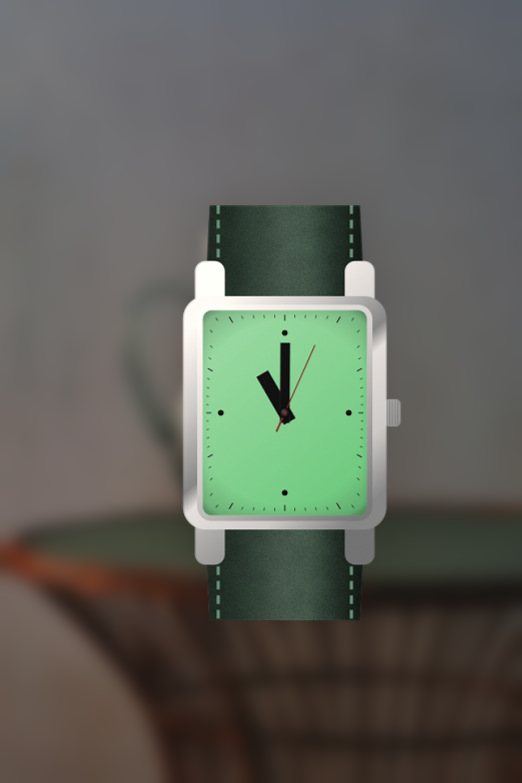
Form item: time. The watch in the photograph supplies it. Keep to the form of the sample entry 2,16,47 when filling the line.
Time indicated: 11,00,04
